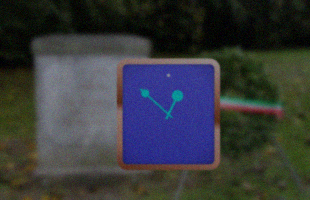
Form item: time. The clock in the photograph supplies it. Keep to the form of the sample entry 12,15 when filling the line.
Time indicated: 12,52
